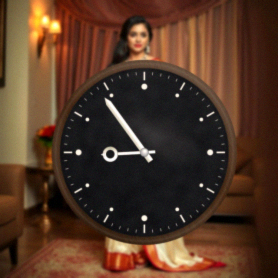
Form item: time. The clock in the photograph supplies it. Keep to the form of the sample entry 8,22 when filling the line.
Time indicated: 8,54
